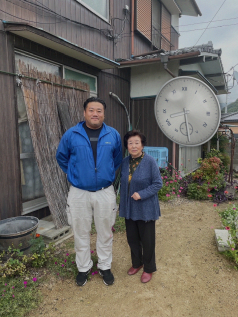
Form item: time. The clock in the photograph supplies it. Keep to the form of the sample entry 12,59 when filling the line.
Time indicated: 8,29
